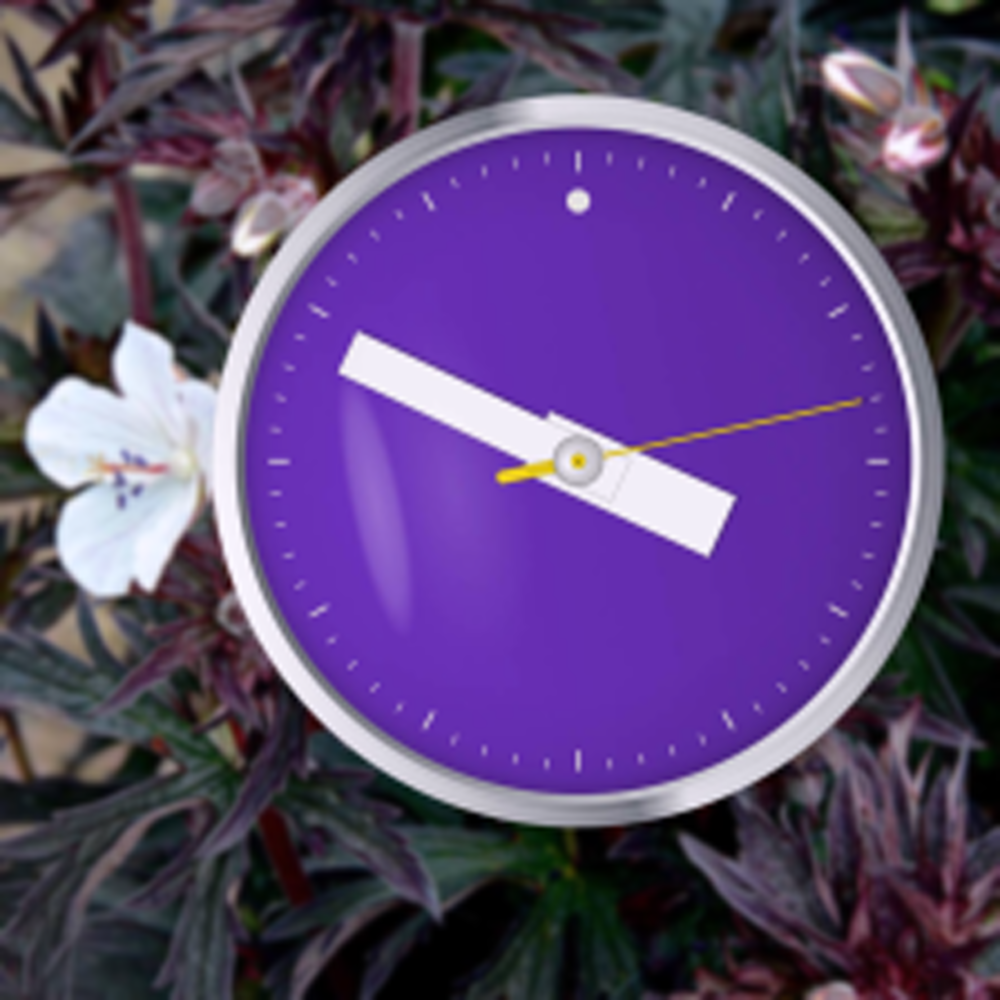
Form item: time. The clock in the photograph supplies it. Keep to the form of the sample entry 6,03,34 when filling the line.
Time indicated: 3,49,13
